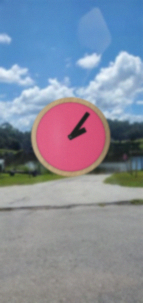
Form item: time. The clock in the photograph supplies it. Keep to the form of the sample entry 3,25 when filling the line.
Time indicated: 2,06
